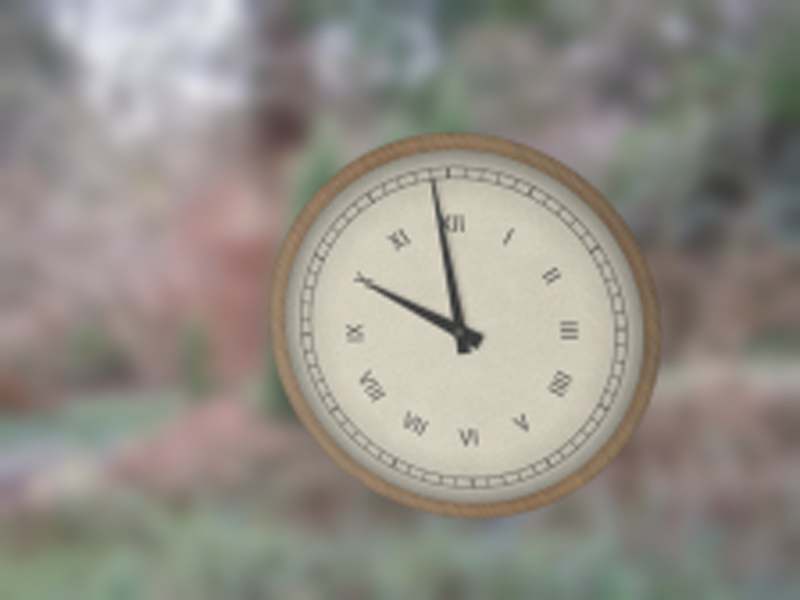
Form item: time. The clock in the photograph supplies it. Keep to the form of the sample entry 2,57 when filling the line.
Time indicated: 9,59
